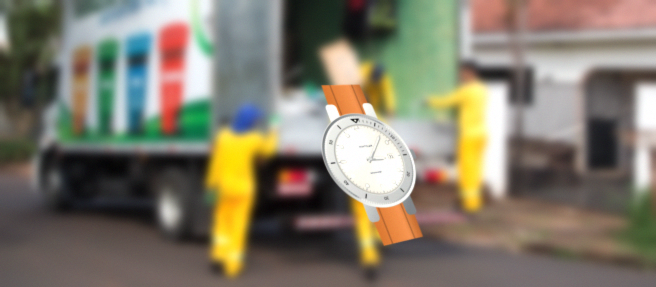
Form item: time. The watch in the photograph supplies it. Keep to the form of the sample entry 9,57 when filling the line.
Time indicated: 3,07
